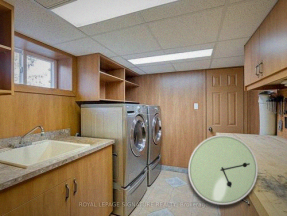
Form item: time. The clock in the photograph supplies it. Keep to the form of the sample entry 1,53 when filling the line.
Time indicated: 5,13
